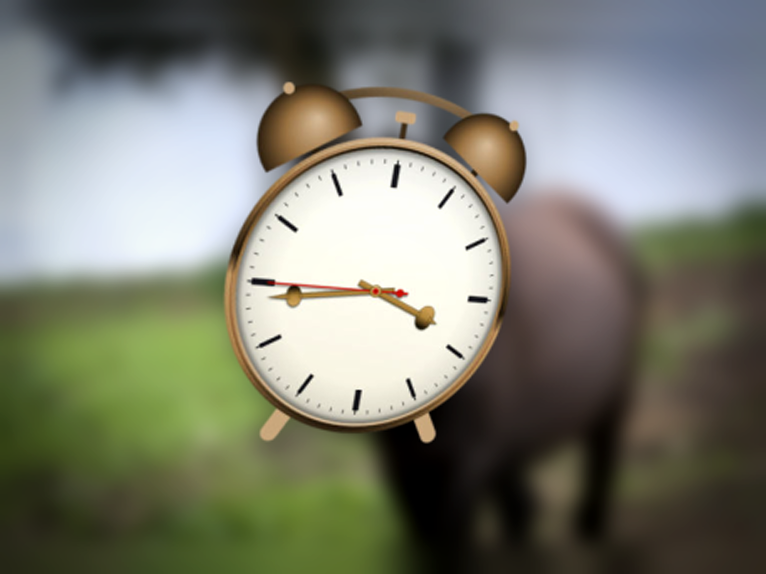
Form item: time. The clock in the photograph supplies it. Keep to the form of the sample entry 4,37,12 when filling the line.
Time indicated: 3,43,45
